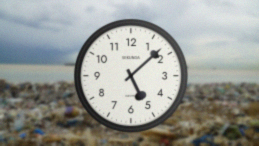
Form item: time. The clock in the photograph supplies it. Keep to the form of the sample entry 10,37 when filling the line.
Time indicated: 5,08
